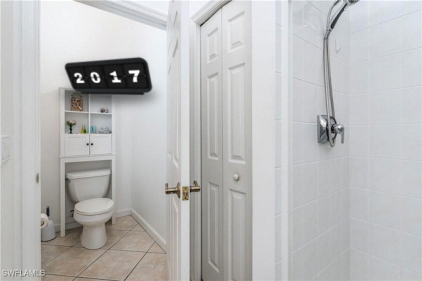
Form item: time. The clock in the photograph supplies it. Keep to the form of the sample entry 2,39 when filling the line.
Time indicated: 20,17
